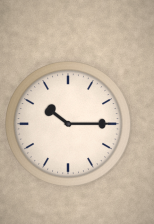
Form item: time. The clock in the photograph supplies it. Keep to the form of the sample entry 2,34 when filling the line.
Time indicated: 10,15
